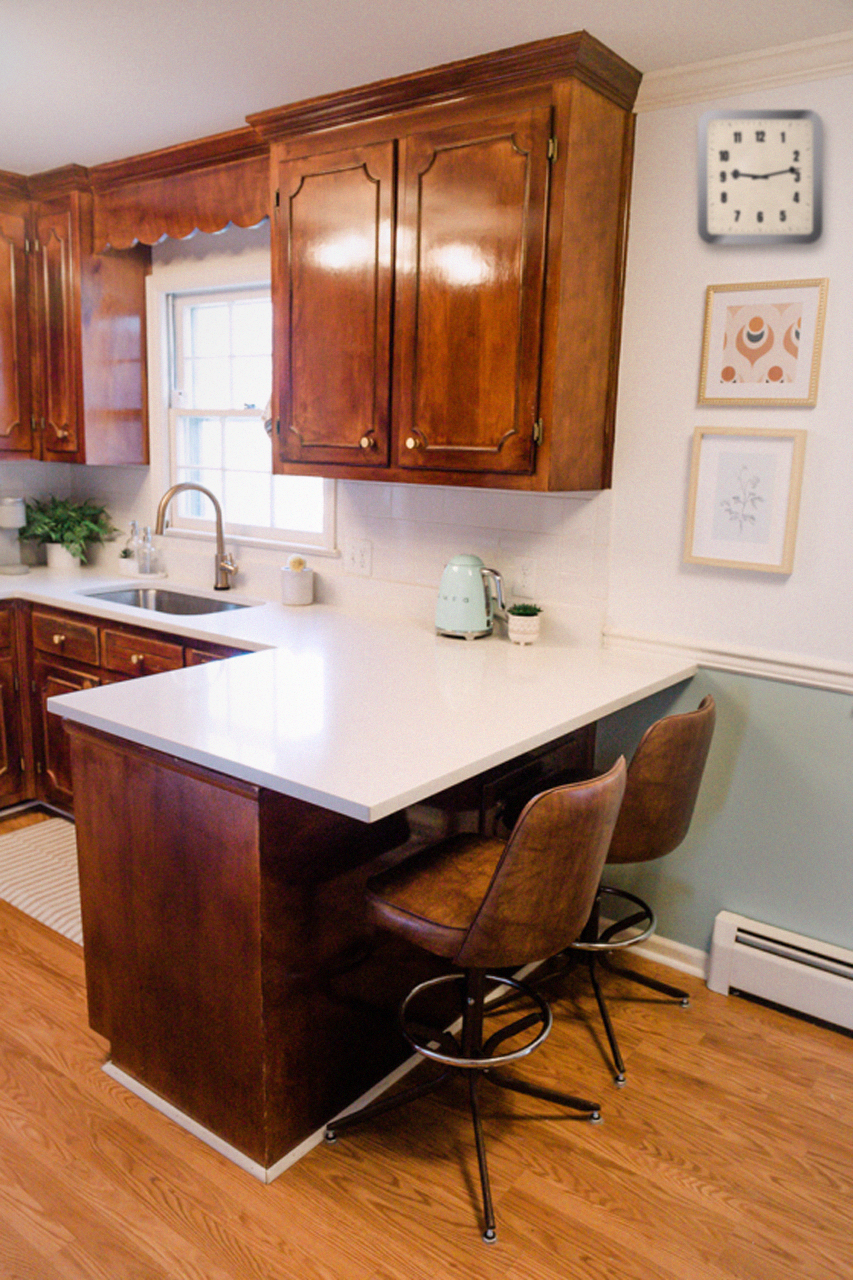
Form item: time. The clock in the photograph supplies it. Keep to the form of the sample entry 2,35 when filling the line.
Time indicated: 9,13
